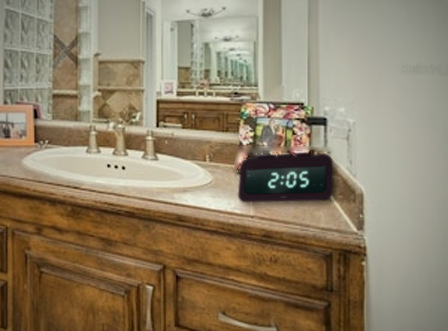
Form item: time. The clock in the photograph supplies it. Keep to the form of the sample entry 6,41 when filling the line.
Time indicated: 2,05
